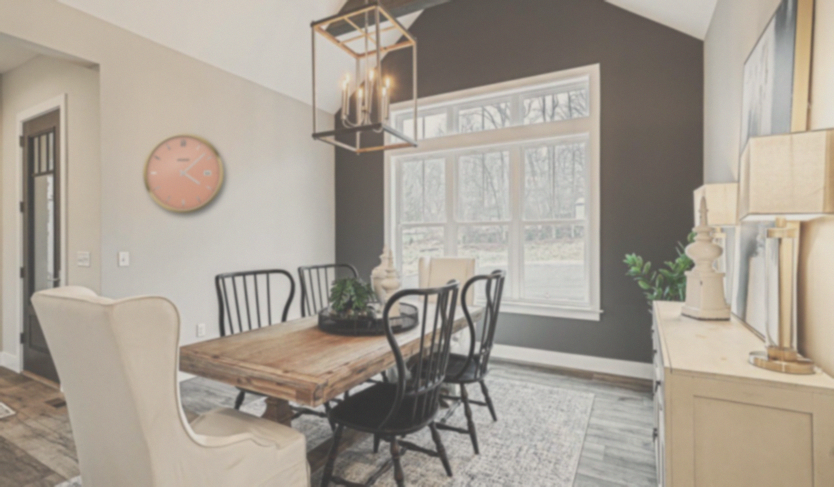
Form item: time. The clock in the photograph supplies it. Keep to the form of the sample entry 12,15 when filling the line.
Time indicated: 4,08
